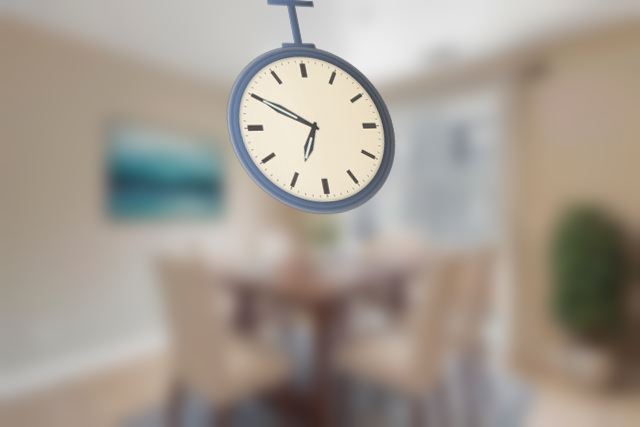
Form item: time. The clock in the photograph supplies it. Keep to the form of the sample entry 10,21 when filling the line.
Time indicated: 6,50
